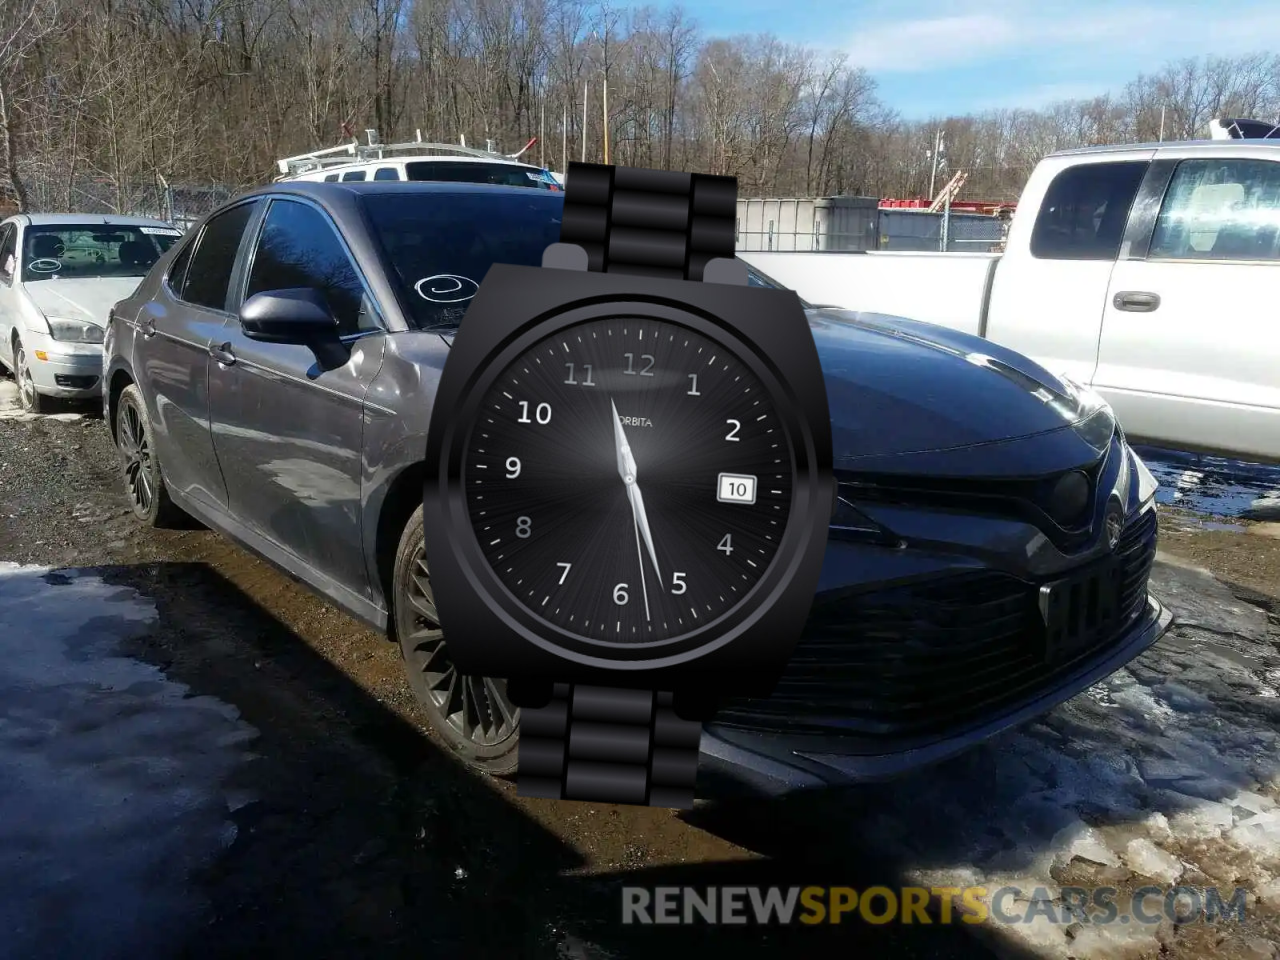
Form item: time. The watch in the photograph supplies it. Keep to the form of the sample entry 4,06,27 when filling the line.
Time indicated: 11,26,28
